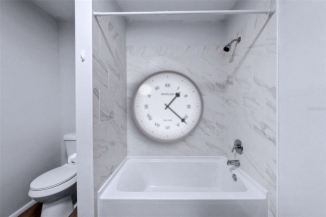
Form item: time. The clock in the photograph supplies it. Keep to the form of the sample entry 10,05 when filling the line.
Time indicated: 1,22
